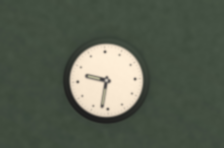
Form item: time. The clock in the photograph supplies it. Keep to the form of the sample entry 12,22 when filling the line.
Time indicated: 9,32
